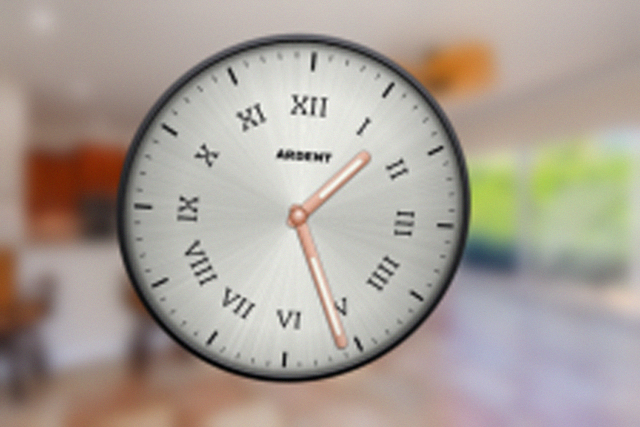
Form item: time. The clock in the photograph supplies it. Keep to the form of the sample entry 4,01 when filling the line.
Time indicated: 1,26
